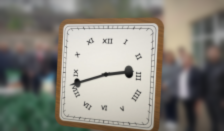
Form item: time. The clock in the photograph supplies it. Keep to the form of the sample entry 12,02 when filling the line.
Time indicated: 2,42
